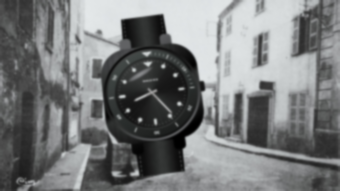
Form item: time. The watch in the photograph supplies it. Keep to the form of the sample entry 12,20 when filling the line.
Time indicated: 8,24
